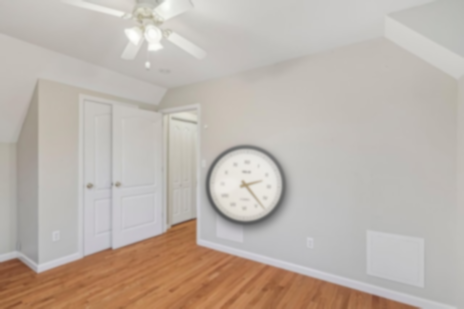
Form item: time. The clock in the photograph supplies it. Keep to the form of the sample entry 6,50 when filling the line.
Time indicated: 2,23
